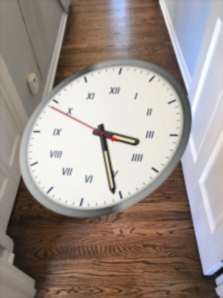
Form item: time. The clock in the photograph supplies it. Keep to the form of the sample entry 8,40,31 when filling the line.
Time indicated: 3,25,49
